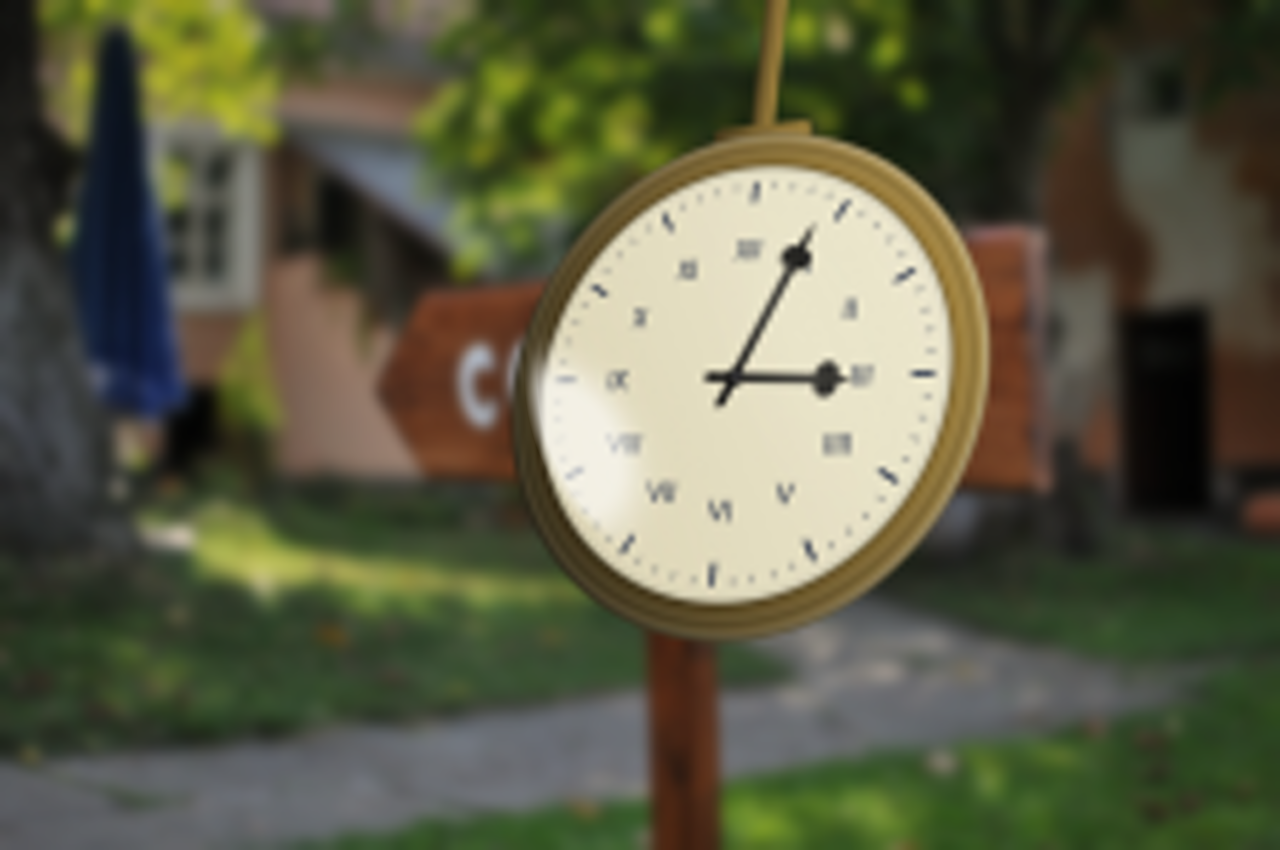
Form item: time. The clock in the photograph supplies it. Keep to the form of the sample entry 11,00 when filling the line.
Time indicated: 3,04
